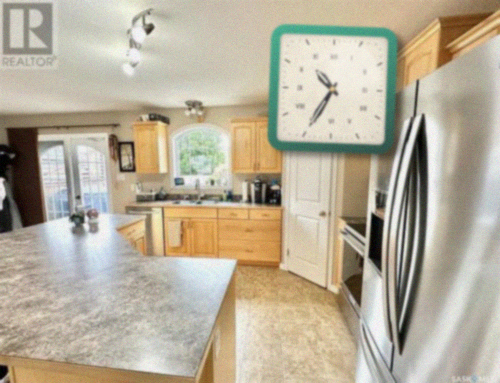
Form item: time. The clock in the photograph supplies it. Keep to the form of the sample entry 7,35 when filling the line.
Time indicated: 10,35
